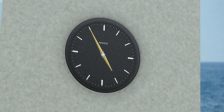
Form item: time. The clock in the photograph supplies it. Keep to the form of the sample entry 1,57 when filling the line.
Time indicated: 4,55
